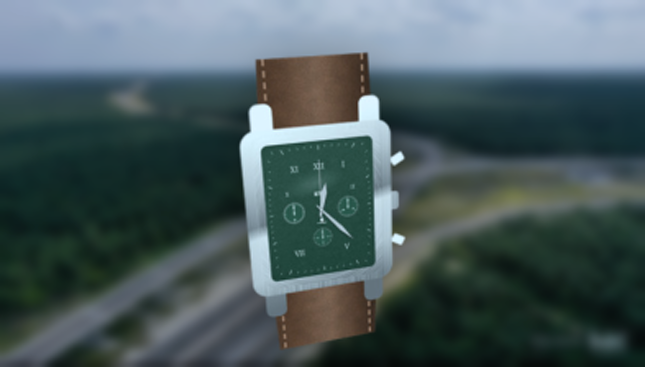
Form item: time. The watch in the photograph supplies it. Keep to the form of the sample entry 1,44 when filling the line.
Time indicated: 12,23
